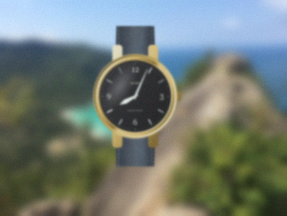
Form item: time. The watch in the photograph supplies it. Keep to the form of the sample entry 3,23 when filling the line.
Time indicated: 8,04
